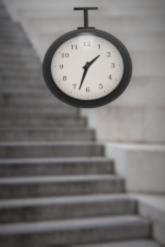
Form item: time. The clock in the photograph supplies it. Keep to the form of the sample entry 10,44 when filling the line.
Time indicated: 1,33
